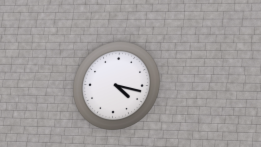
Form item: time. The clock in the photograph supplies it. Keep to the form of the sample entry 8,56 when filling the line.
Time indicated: 4,17
